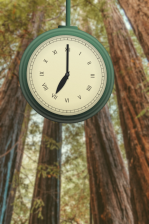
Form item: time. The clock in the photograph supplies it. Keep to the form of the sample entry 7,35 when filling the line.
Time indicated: 7,00
